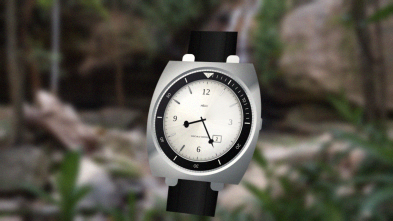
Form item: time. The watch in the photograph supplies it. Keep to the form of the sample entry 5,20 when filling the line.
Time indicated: 8,25
